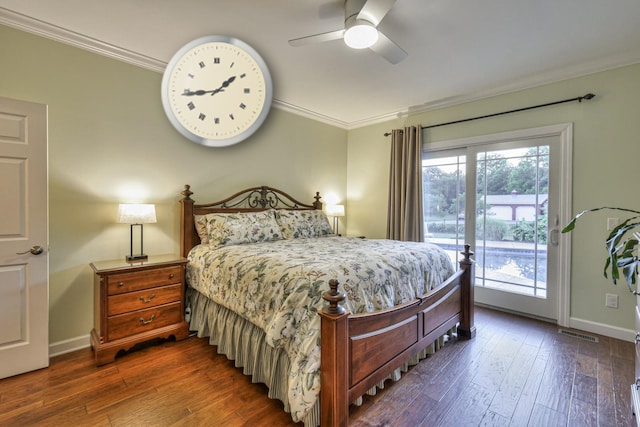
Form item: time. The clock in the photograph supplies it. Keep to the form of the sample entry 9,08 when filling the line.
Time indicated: 1,44
